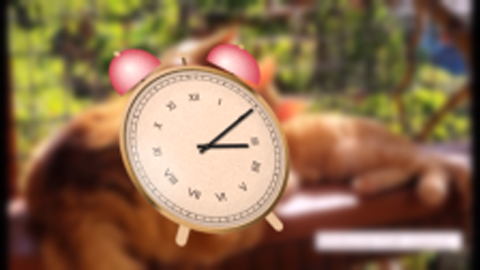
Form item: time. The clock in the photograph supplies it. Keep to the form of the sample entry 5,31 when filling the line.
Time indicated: 3,10
